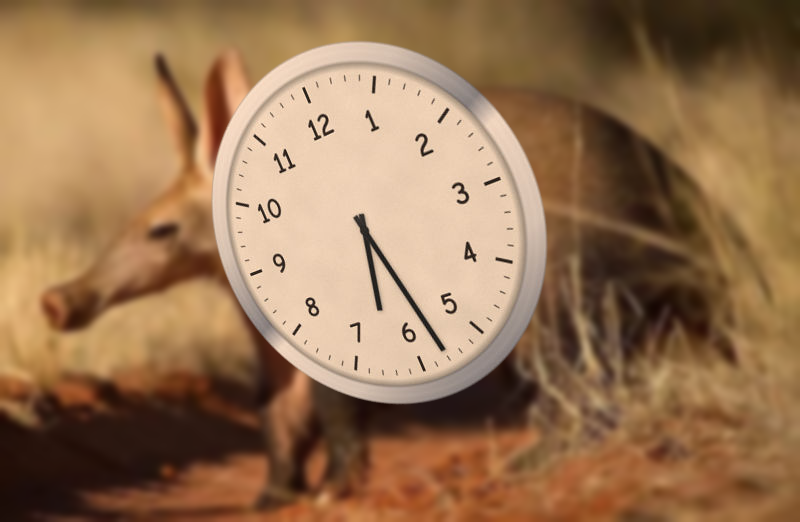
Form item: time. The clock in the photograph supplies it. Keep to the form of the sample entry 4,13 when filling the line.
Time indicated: 6,28
